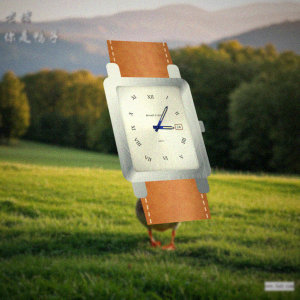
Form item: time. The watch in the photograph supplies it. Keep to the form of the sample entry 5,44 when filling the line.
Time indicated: 3,06
